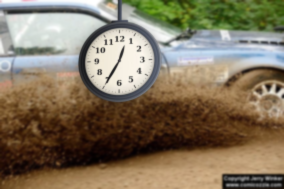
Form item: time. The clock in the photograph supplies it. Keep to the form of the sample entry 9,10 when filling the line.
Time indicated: 12,35
